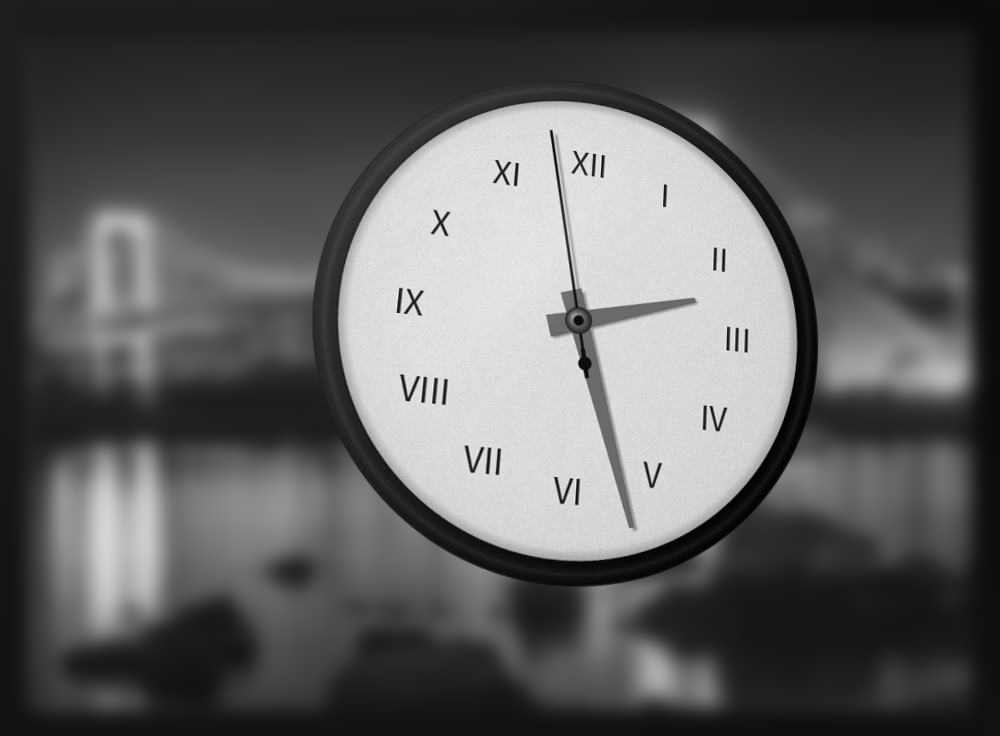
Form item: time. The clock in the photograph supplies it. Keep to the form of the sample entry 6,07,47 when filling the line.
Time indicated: 2,26,58
